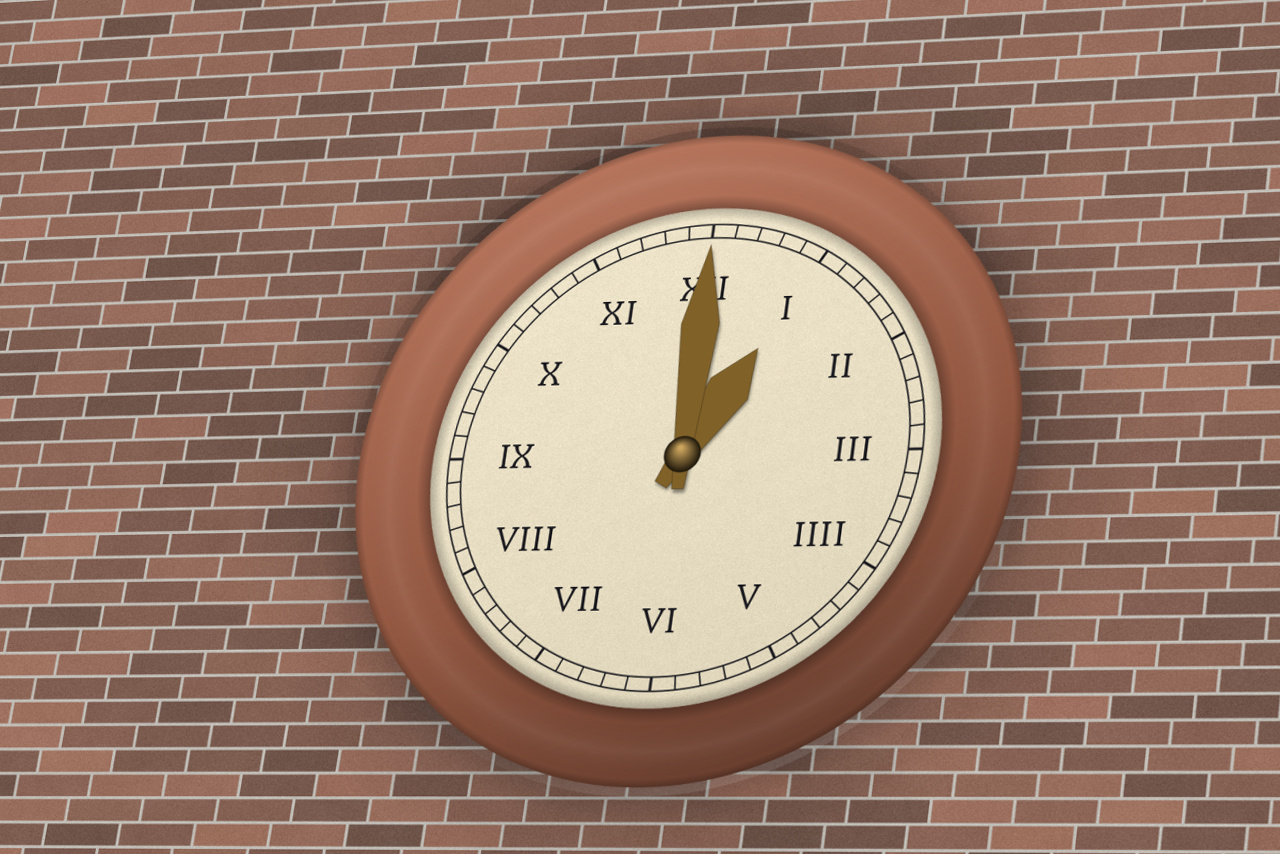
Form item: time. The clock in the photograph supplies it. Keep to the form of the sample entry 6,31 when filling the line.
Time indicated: 1,00
